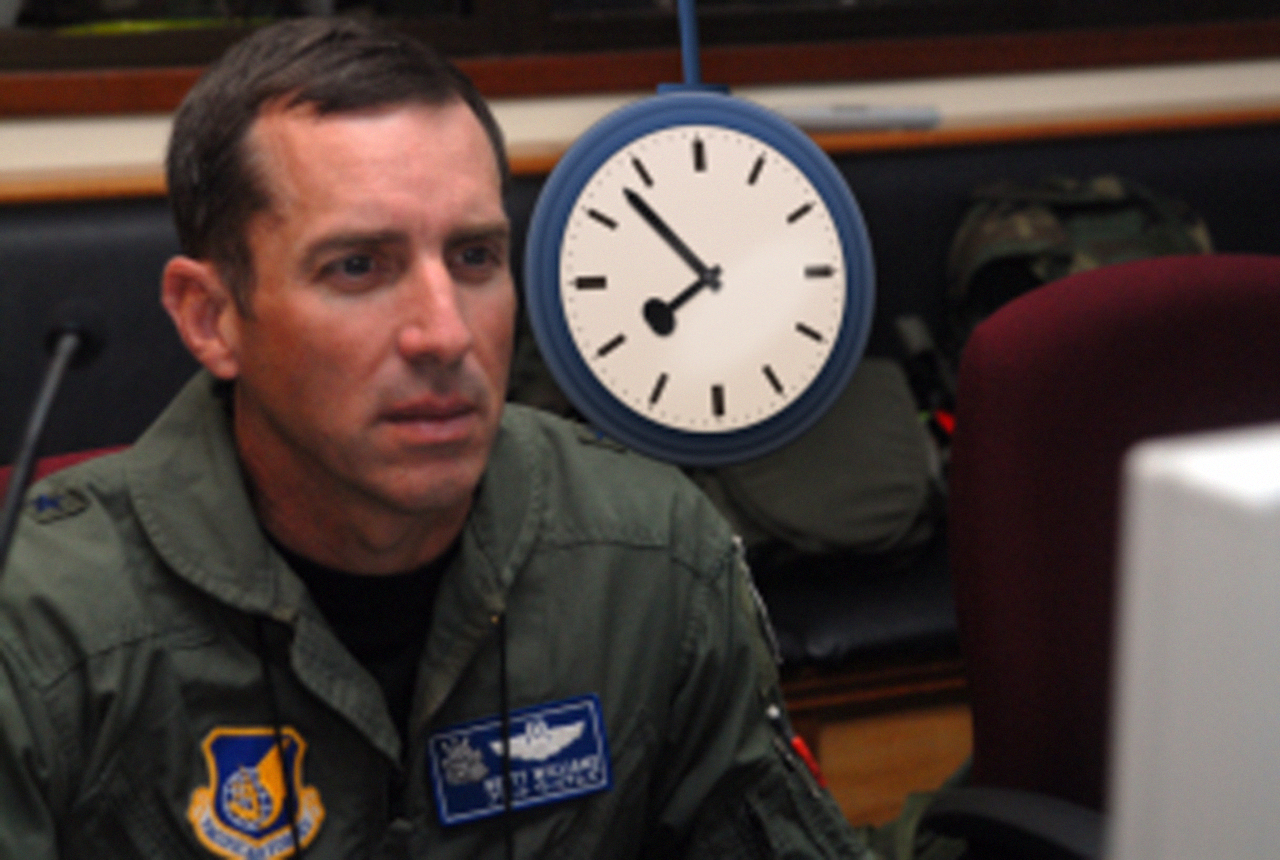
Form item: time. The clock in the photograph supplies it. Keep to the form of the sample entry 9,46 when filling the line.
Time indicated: 7,53
